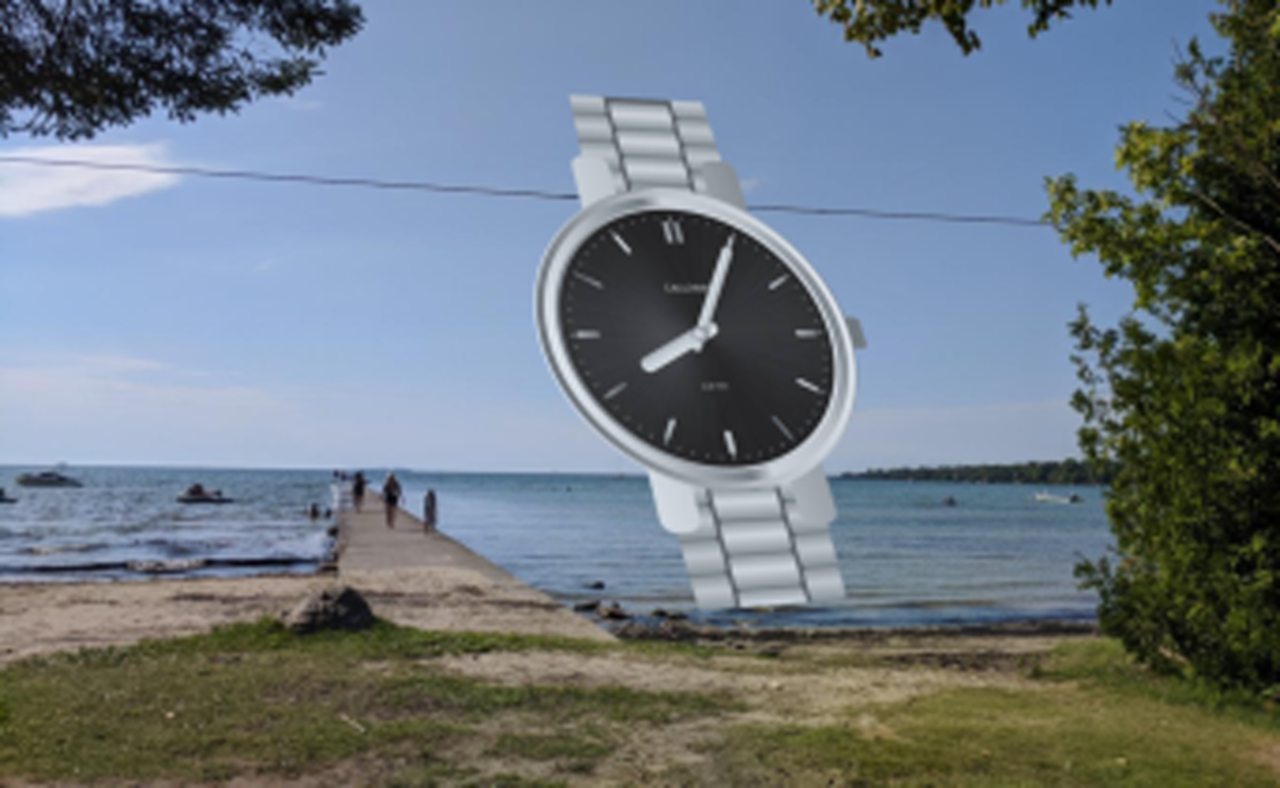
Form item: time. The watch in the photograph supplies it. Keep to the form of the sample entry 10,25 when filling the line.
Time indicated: 8,05
